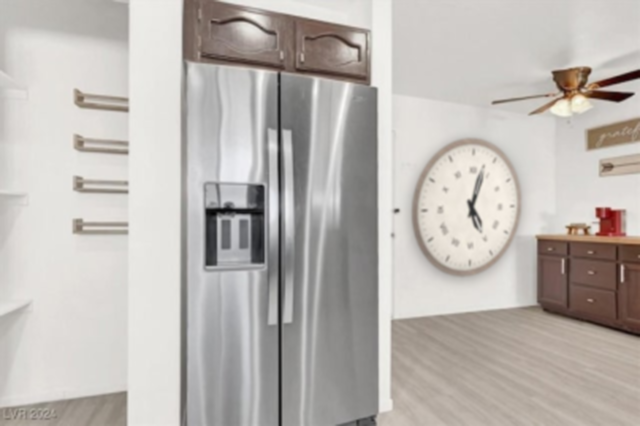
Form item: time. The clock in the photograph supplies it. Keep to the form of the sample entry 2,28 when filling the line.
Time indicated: 5,03
